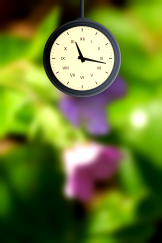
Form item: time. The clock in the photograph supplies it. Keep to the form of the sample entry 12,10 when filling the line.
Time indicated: 11,17
